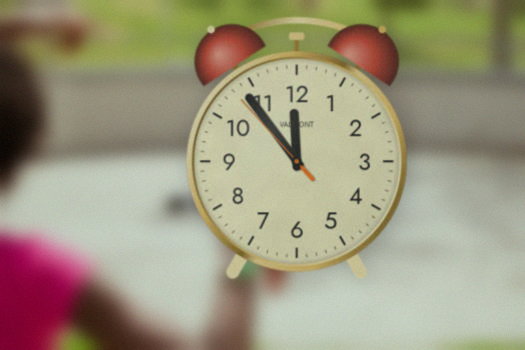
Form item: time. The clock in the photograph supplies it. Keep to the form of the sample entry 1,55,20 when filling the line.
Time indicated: 11,53,53
